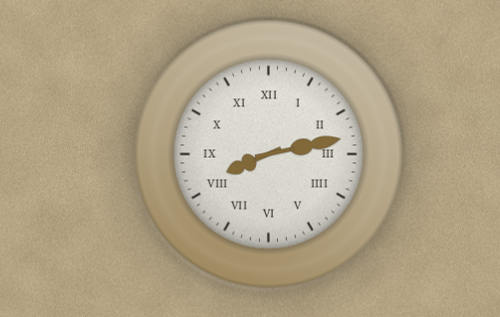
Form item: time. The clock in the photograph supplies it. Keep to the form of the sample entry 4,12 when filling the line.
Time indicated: 8,13
